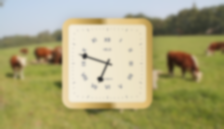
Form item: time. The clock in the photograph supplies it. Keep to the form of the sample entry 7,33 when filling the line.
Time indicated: 6,48
